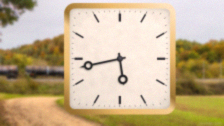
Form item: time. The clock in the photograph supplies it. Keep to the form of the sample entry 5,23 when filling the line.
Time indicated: 5,43
